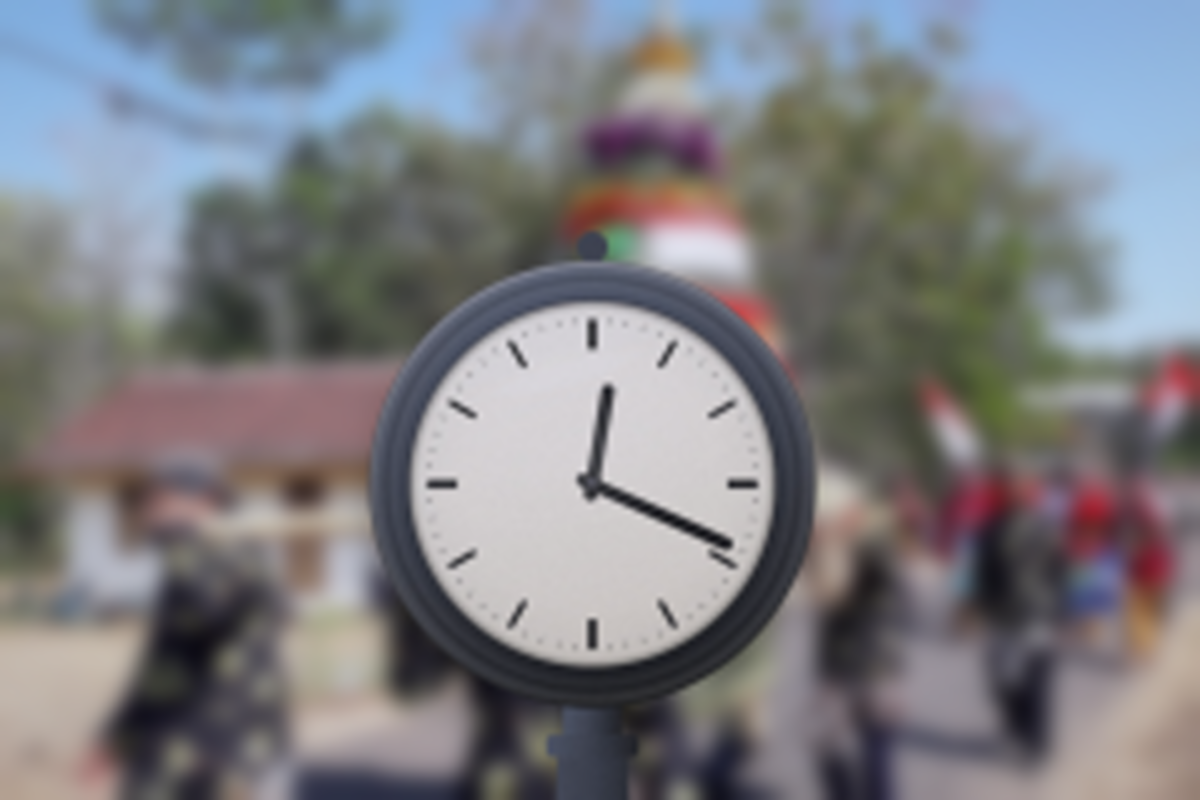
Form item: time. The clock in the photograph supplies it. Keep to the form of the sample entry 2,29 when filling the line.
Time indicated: 12,19
